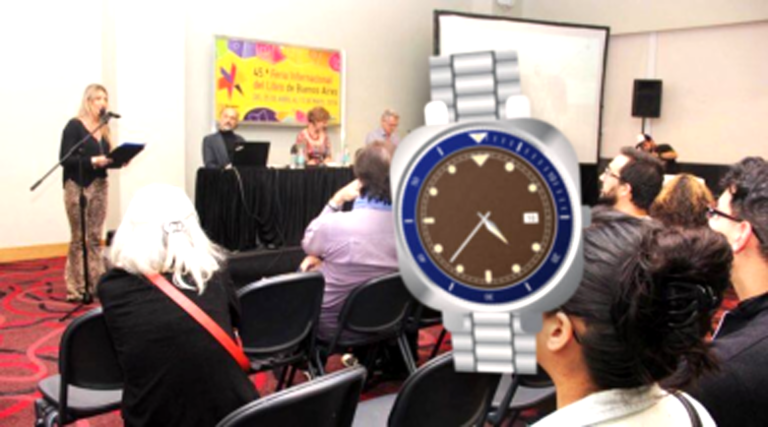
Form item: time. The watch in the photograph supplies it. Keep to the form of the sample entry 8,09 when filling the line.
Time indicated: 4,37
